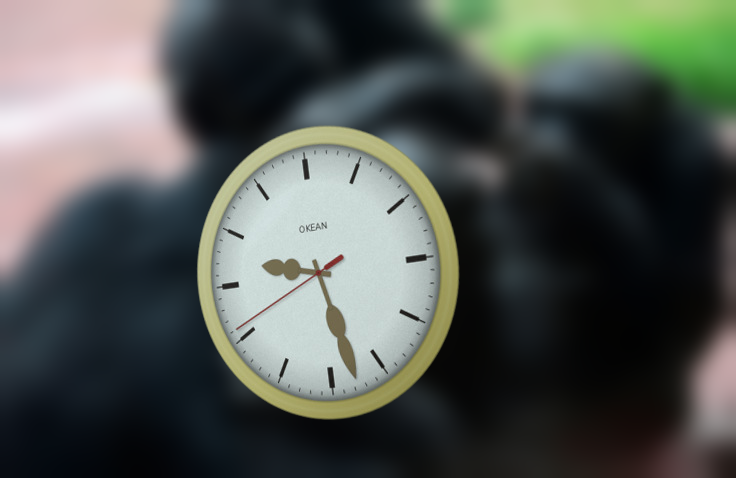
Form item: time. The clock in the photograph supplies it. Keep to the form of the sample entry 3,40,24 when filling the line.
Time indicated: 9,27,41
